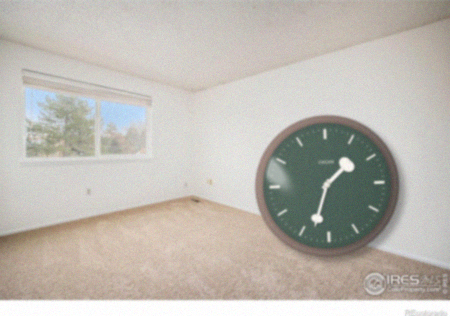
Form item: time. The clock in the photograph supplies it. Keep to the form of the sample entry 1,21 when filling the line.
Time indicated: 1,33
